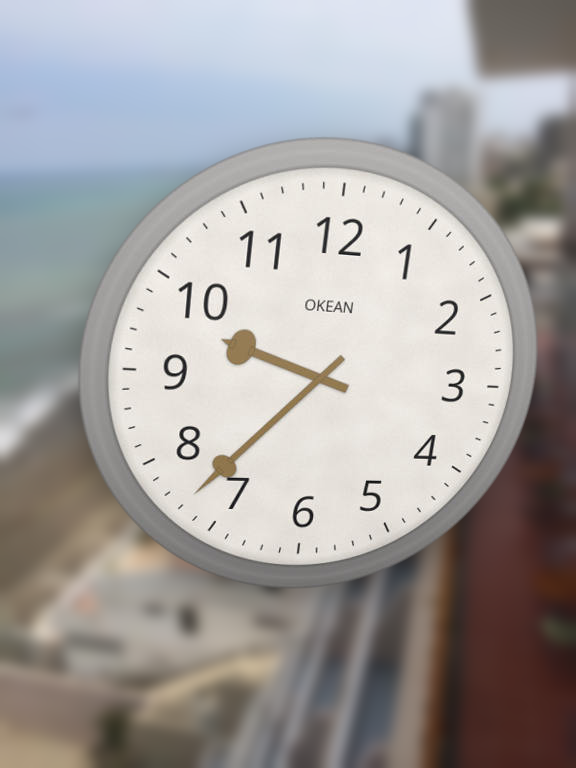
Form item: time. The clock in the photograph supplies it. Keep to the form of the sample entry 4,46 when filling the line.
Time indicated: 9,37
